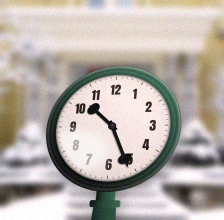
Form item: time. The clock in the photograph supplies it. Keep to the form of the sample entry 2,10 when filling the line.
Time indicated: 10,26
